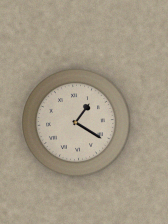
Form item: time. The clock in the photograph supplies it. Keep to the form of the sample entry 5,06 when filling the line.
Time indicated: 1,21
